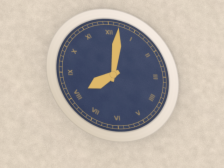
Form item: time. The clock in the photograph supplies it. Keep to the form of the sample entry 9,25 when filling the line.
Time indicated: 8,02
